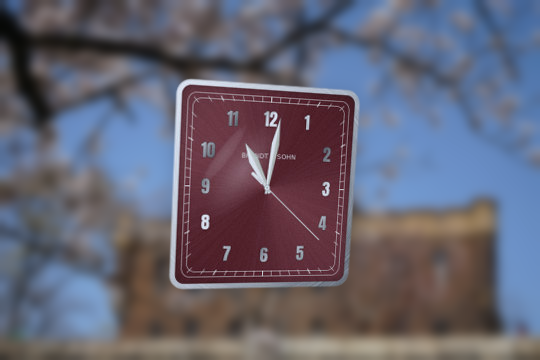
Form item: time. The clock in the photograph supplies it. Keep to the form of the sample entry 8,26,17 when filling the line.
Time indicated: 11,01,22
